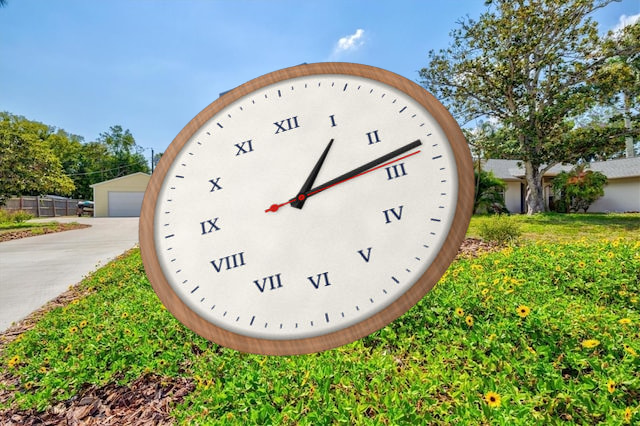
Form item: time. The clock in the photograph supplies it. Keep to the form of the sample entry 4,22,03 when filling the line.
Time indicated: 1,13,14
